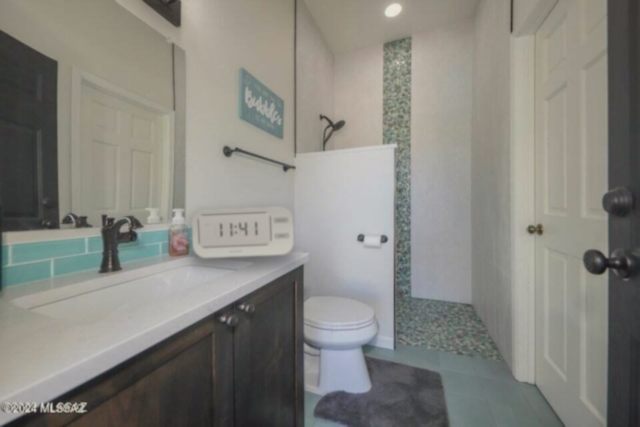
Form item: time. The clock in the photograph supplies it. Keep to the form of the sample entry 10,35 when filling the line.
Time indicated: 11,41
